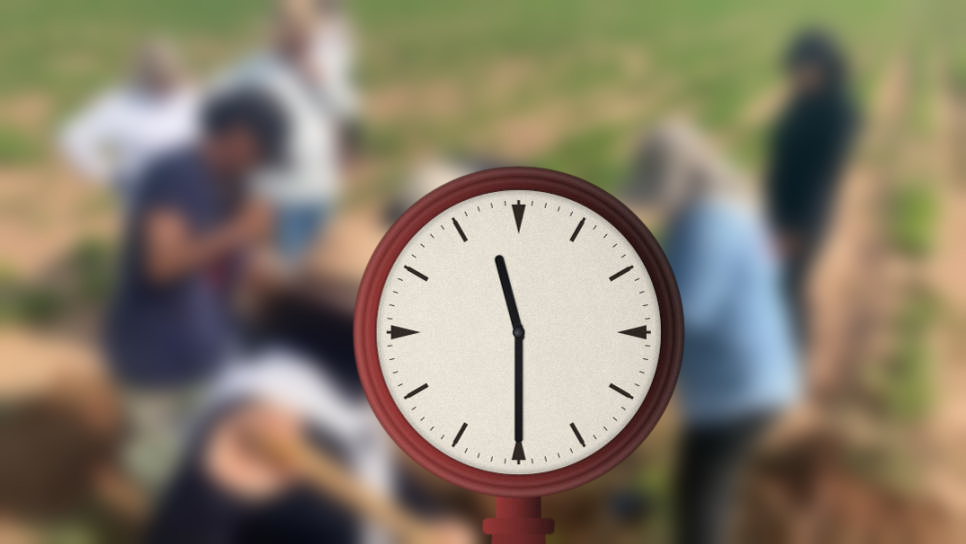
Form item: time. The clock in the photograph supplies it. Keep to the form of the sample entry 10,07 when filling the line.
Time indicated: 11,30
